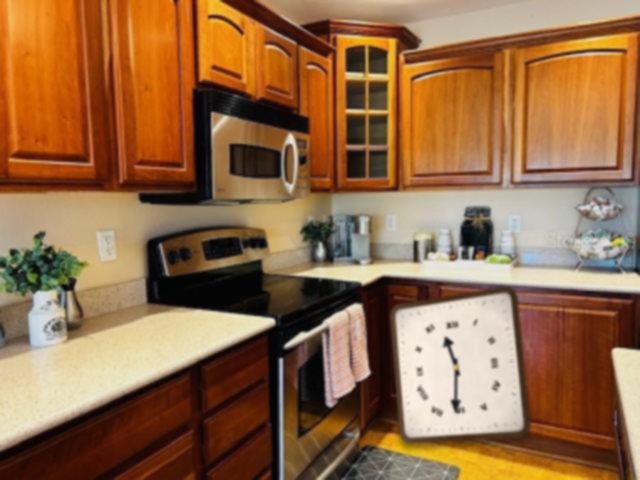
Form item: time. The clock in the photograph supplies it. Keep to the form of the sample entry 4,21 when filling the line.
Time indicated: 11,31
